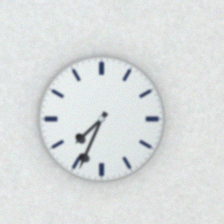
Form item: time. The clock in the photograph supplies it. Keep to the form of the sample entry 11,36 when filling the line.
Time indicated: 7,34
